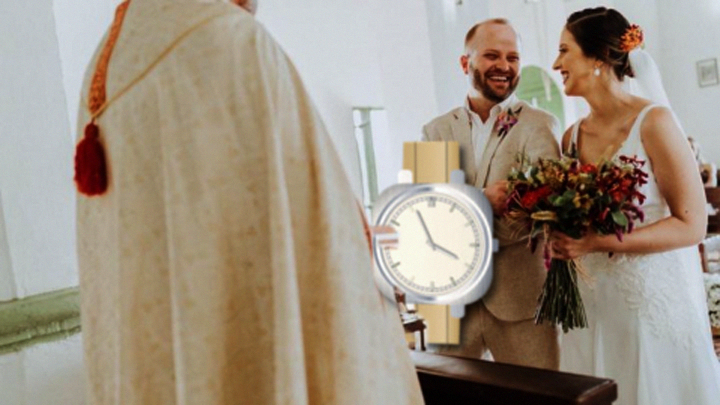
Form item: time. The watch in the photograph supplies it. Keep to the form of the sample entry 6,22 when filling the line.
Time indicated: 3,56
